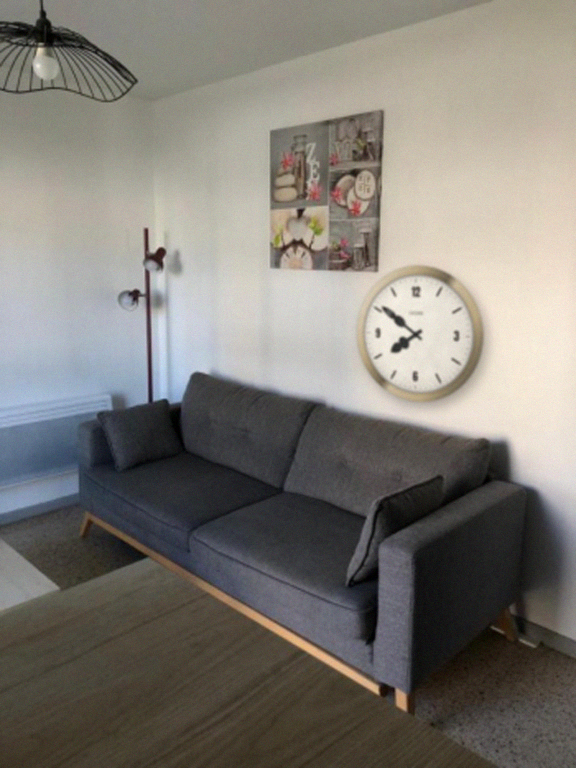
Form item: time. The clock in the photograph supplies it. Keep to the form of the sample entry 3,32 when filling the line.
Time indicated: 7,51
